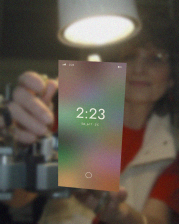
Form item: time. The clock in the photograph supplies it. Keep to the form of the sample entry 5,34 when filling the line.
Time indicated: 2,23
